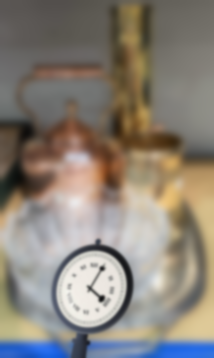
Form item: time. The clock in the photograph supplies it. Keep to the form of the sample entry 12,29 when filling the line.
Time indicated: 4,04
